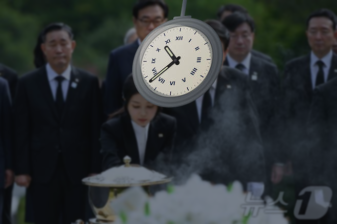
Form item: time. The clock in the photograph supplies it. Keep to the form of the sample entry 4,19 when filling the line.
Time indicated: 10,38
